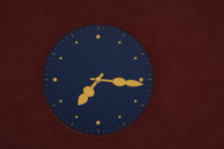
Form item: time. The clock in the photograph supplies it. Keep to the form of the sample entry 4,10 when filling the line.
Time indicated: 7,16
